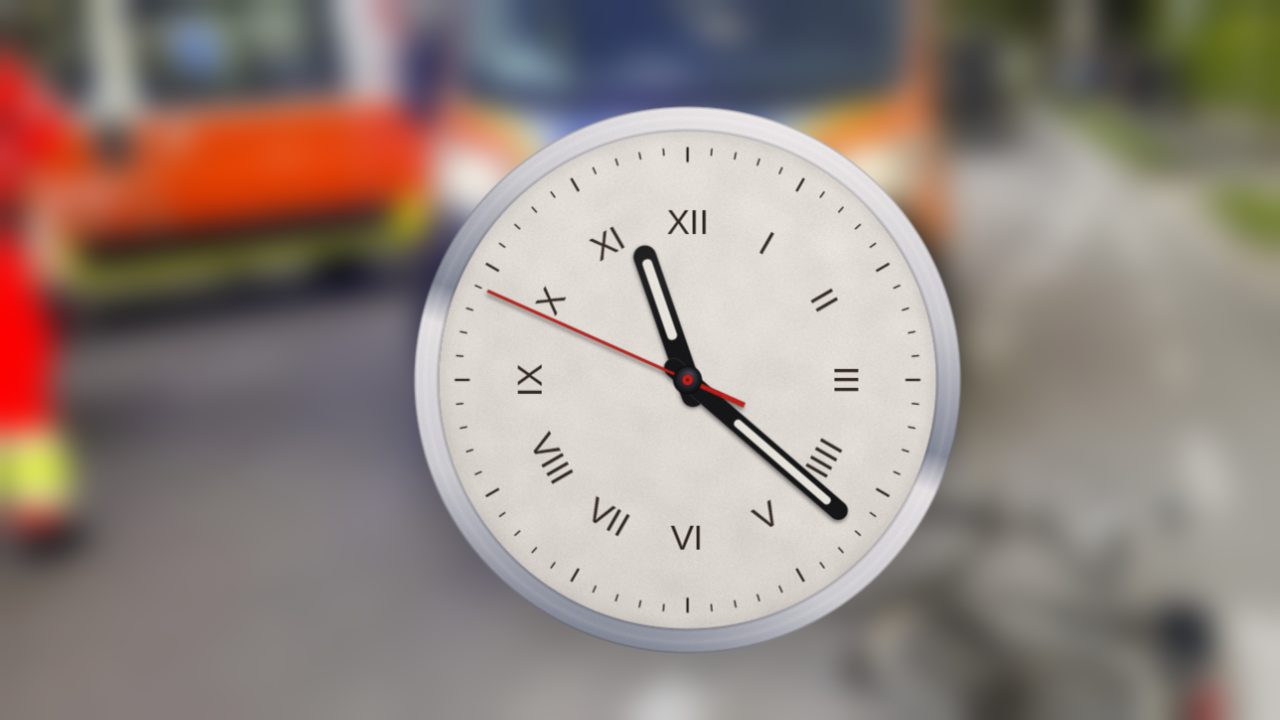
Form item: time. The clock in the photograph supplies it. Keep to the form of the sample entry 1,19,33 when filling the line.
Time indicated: 11,21,49
